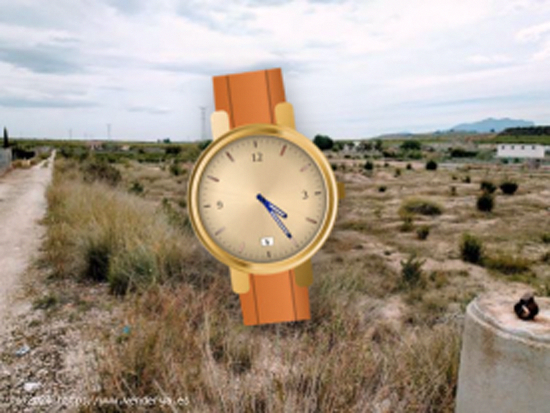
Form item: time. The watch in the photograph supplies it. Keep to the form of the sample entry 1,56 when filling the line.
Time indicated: 4,25
